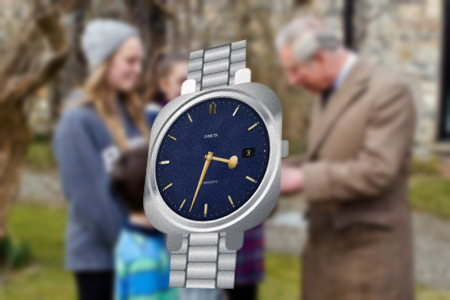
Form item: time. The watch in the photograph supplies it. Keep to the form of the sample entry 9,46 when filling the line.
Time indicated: 3,33
